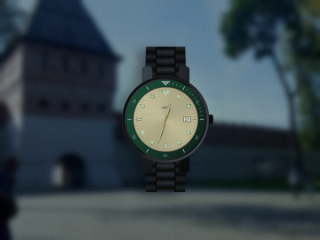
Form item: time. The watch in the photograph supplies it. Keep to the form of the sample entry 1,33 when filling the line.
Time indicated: 12,33
